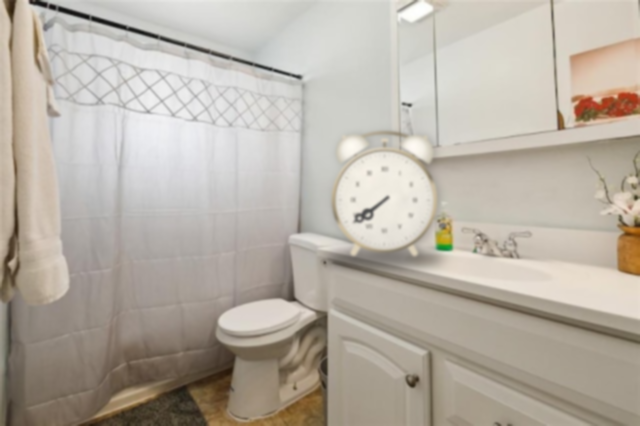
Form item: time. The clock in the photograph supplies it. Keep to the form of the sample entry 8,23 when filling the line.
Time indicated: 7,39
